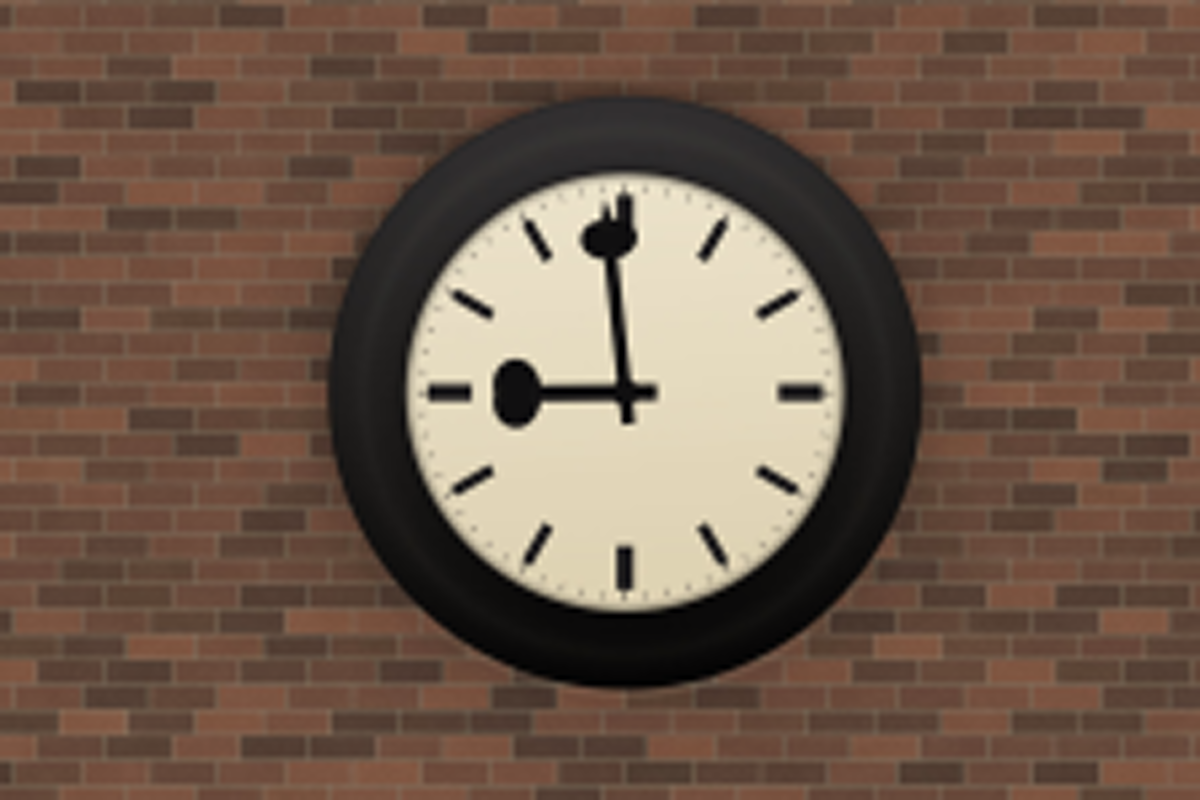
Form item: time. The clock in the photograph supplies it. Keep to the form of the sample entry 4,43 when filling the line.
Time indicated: 8,59
